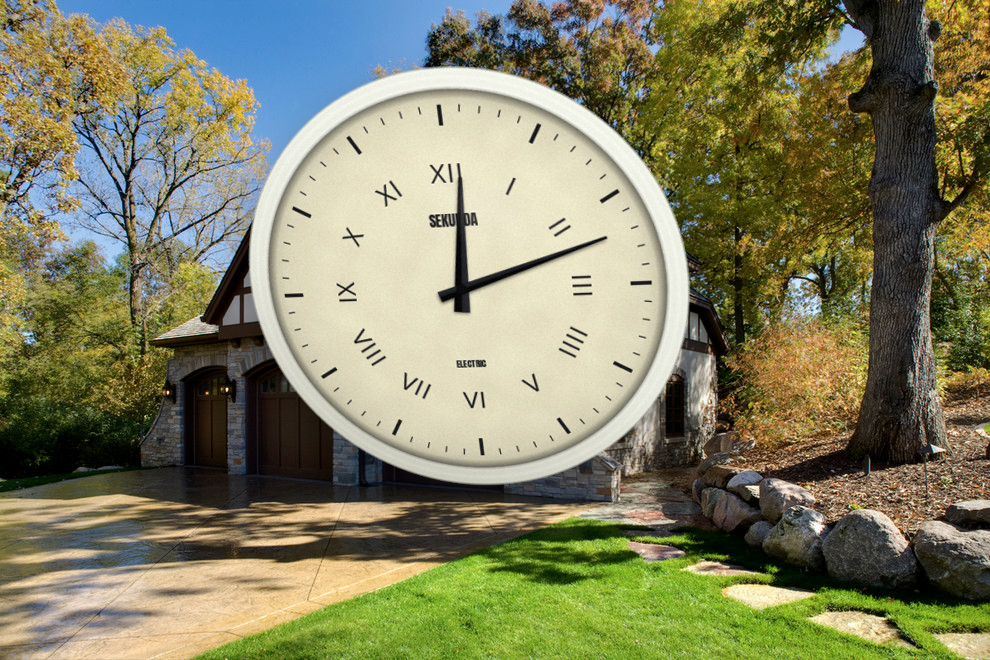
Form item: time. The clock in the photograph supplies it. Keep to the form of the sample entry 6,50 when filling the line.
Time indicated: 12,12
